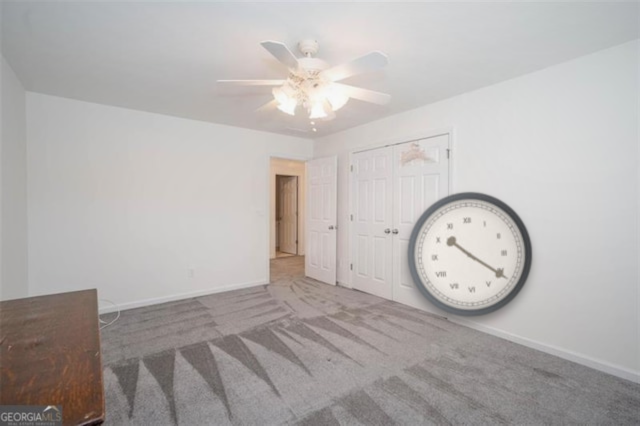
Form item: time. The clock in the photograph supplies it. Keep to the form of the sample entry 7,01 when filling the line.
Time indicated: 10,21
